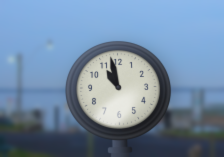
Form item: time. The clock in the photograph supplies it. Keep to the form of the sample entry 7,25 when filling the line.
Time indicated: 10,58
